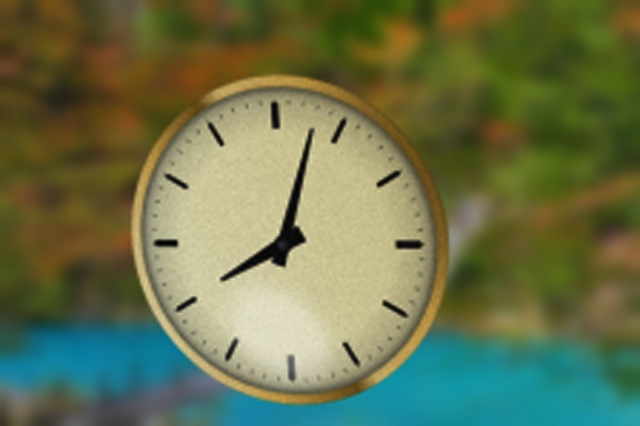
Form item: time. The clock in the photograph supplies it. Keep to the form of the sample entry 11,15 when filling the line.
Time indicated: 8,03
